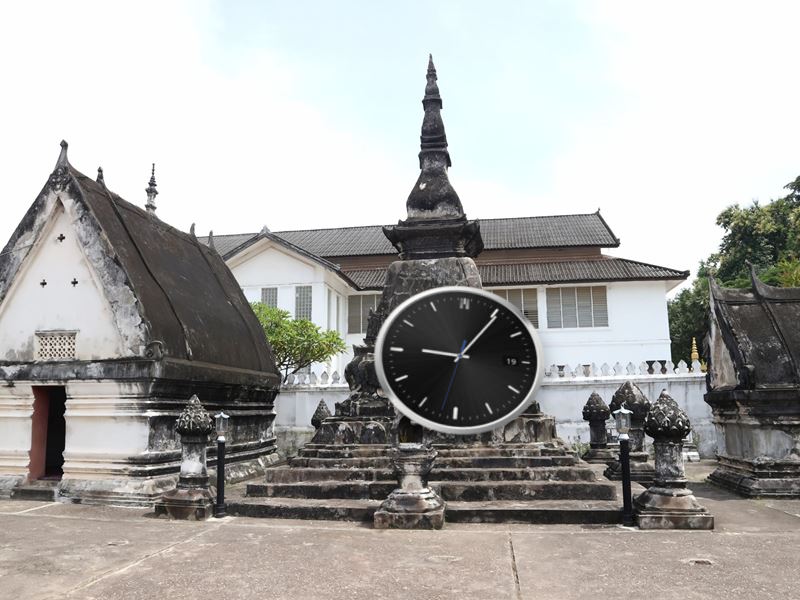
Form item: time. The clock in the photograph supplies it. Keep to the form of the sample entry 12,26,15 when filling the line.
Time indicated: 9,05,32
